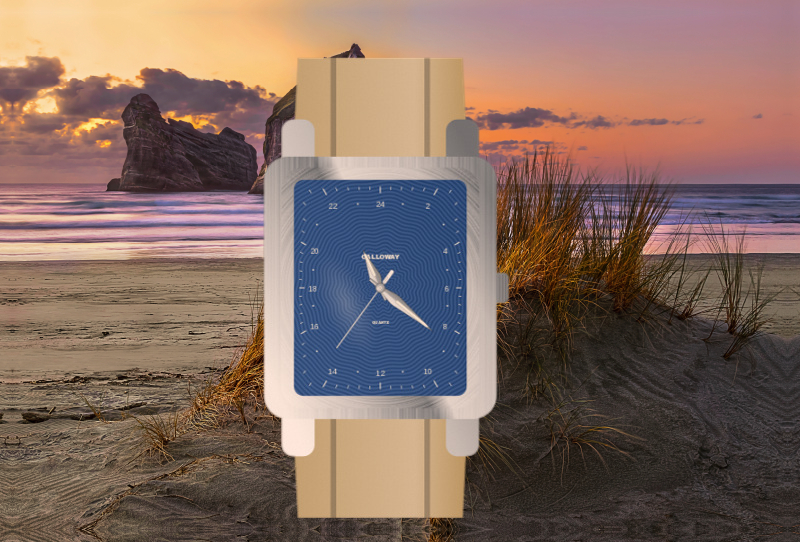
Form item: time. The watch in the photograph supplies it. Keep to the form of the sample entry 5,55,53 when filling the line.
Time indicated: 22,21,36
